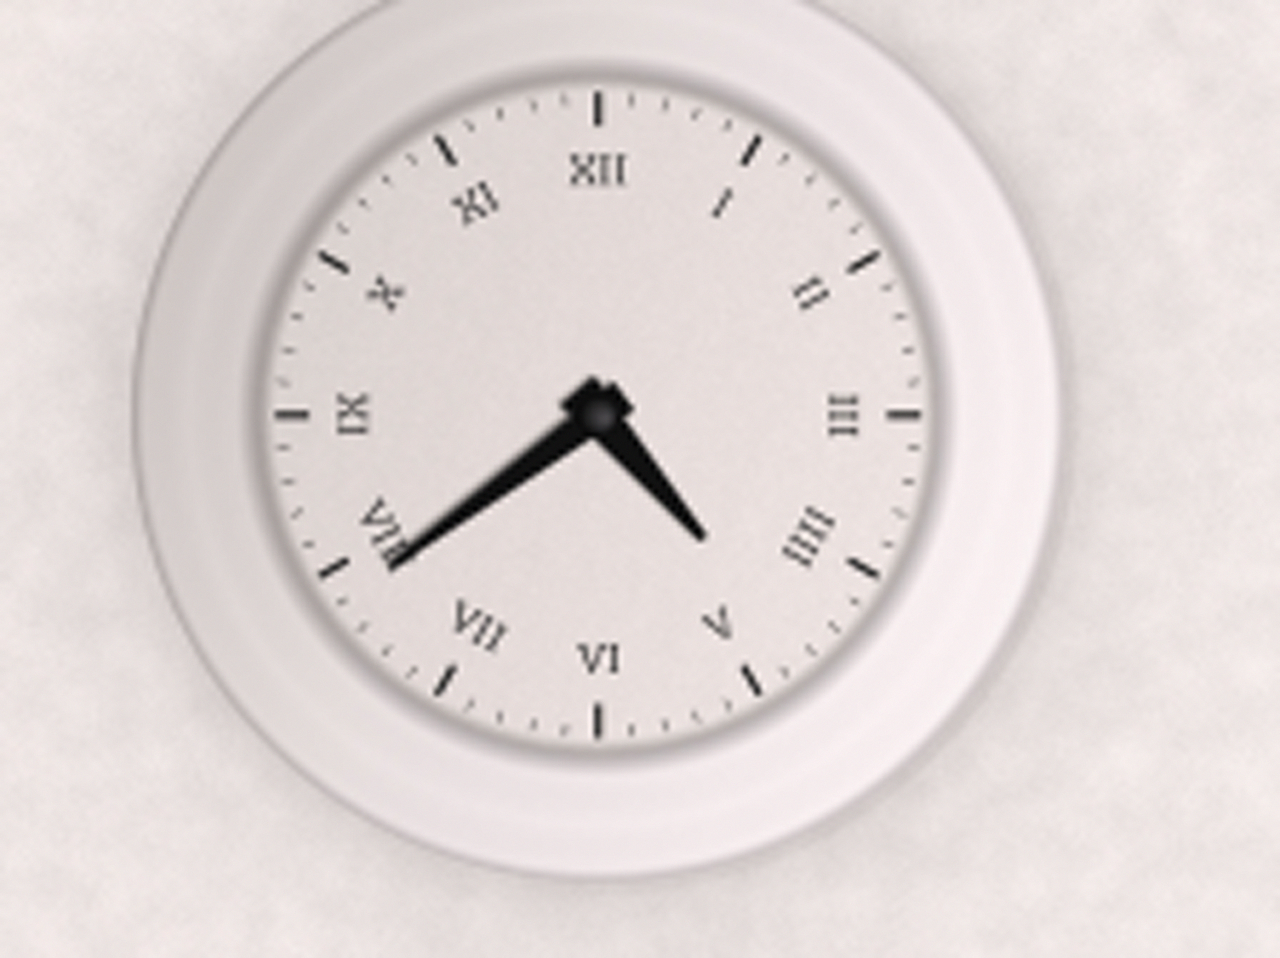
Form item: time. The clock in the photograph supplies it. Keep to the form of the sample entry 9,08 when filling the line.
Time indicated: 4,39
